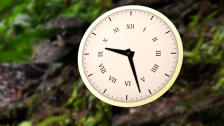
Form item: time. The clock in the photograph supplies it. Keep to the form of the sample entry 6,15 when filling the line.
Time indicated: 9,27
